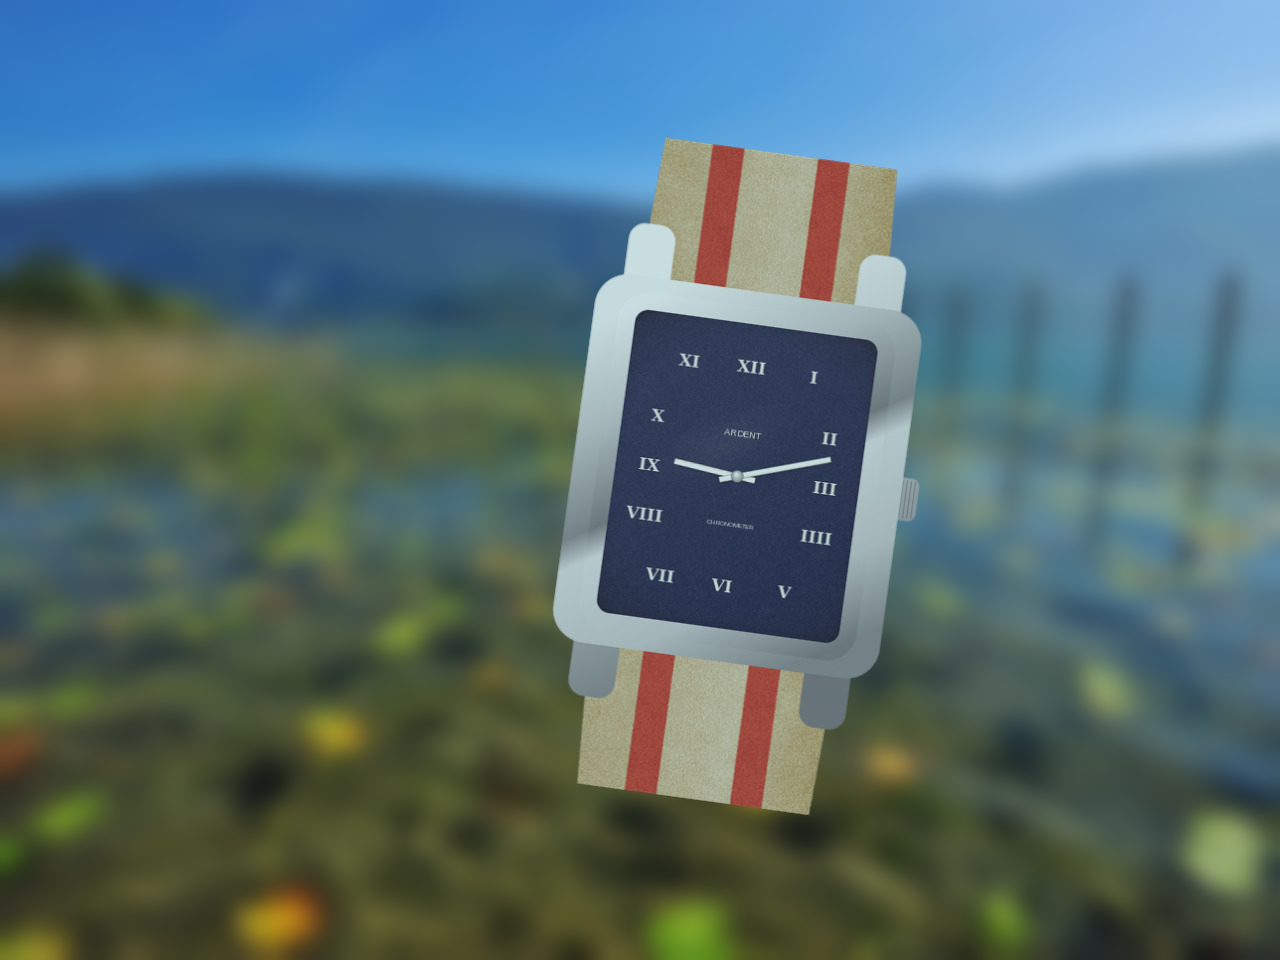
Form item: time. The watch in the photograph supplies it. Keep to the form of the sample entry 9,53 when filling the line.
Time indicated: 9,12
